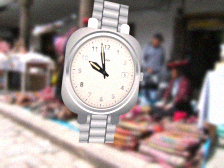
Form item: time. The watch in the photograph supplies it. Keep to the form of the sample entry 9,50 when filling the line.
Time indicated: 9,58
